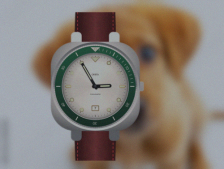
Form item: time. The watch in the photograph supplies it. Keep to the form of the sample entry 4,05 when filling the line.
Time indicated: 2,55
